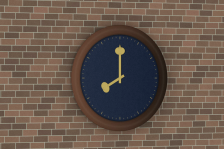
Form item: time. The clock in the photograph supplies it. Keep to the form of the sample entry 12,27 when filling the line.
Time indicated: 8,00
